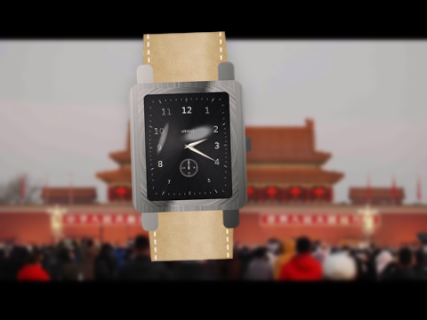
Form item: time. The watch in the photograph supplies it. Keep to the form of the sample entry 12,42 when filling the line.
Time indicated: 2,20
